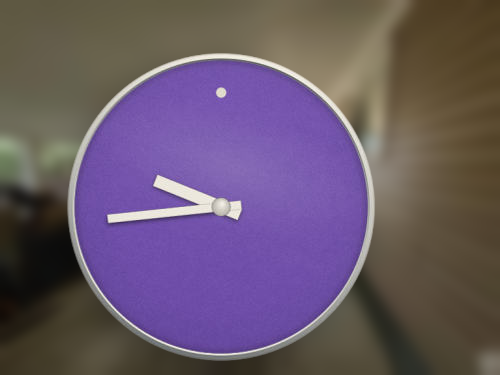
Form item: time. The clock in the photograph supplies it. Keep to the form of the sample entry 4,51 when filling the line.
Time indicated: 9,44
